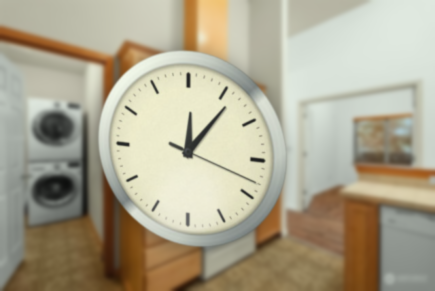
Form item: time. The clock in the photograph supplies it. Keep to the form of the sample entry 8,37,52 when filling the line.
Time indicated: 12,06,18
